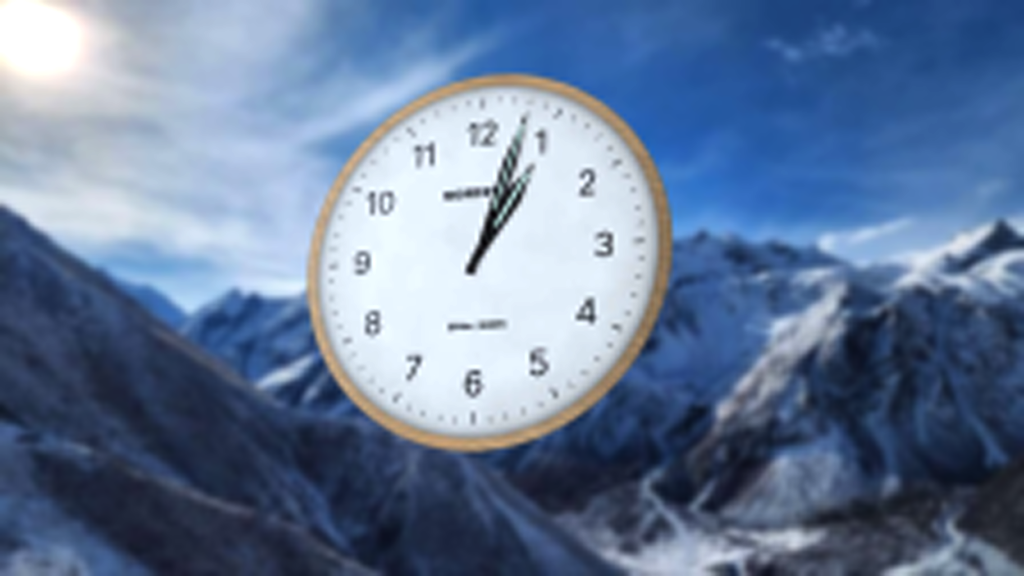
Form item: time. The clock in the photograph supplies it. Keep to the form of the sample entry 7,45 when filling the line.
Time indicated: 1,03
